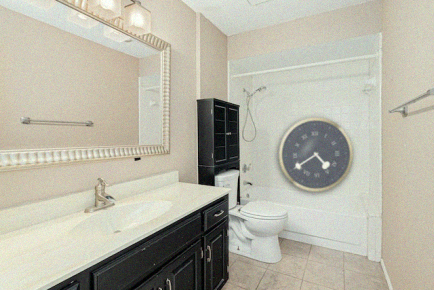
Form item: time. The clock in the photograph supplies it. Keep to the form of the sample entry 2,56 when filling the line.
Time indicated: 4,40
